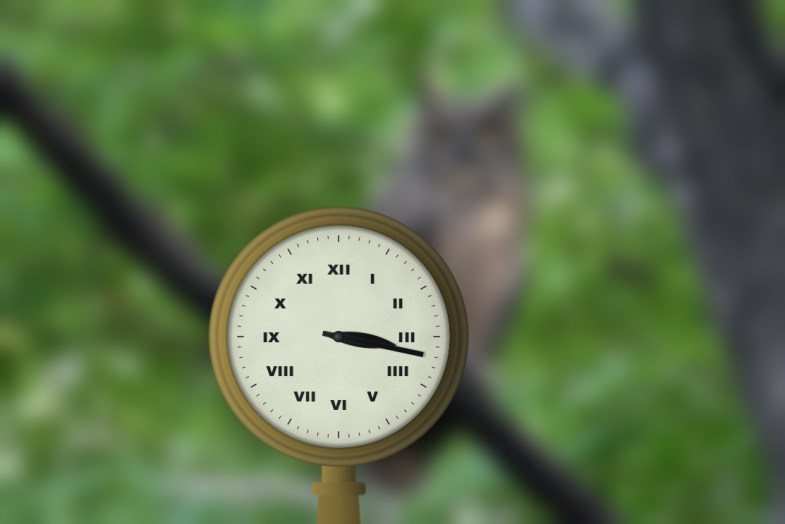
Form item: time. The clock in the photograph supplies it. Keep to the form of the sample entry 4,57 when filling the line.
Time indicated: 3,17
